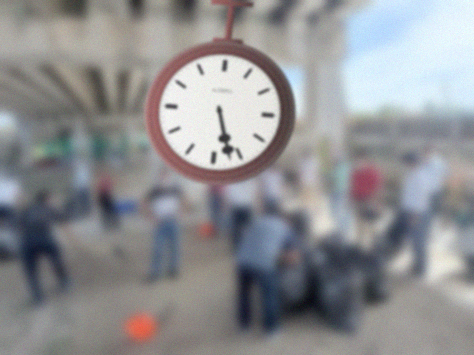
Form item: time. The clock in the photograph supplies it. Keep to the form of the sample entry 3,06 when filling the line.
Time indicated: 5,27
